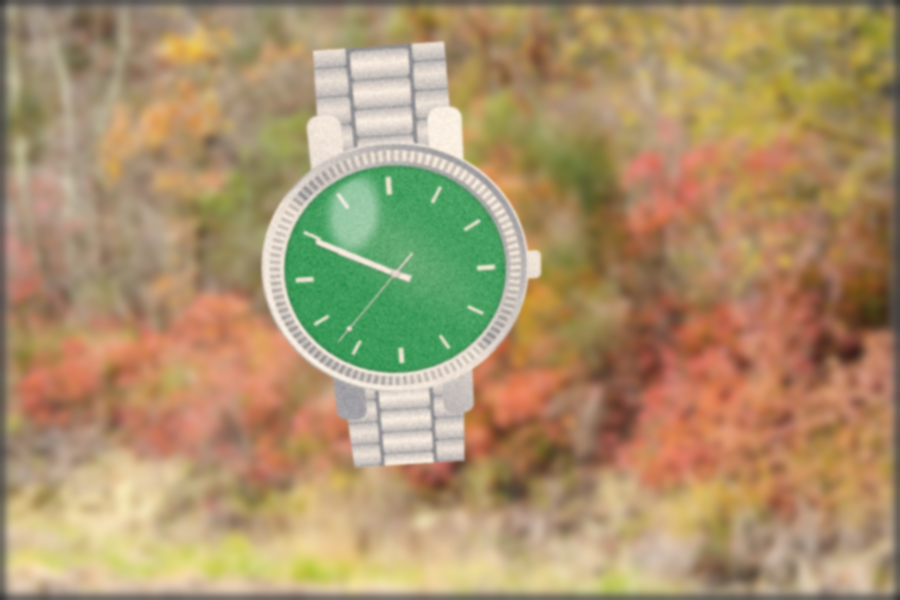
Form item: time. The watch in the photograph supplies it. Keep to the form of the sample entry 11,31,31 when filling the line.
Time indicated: 9,49,37
